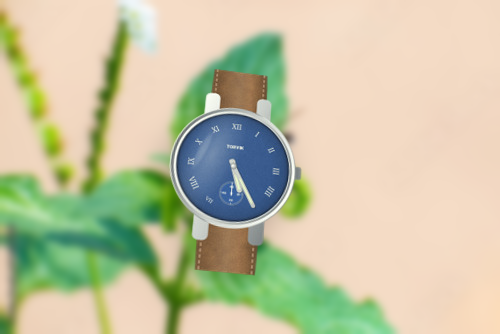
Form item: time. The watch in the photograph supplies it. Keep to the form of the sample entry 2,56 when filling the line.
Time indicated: 5,25
